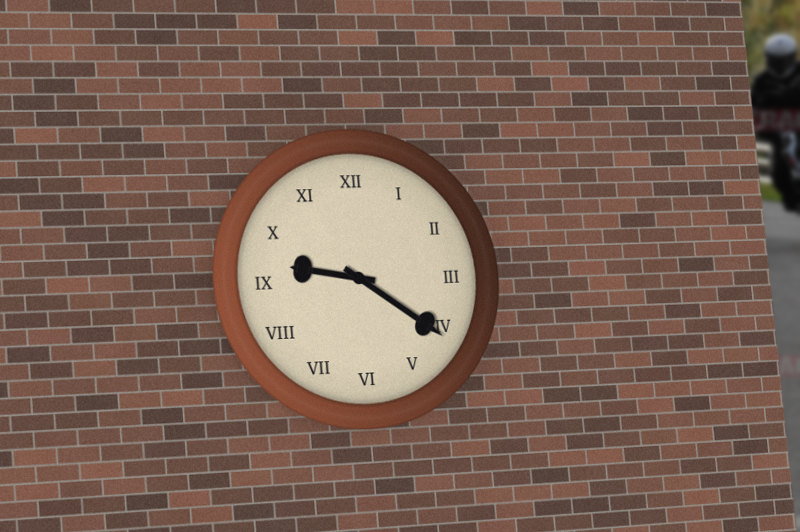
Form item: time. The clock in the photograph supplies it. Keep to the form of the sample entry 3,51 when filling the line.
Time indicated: 9,21
